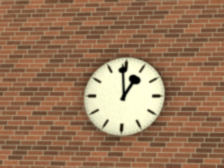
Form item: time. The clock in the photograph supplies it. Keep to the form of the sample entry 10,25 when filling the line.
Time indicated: 12,59
